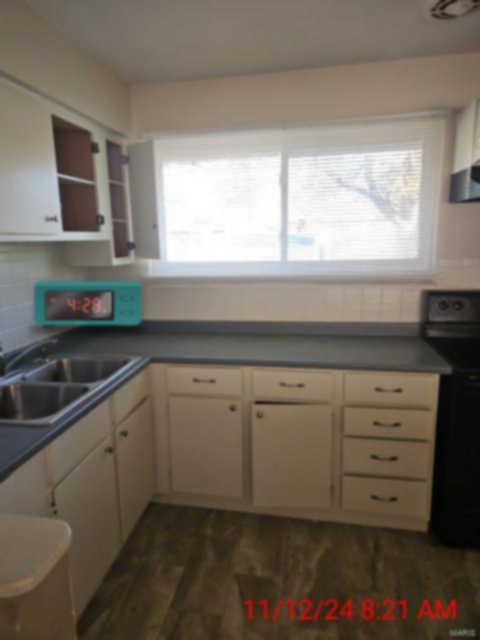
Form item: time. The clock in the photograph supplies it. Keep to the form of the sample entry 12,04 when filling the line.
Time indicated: 4,28
